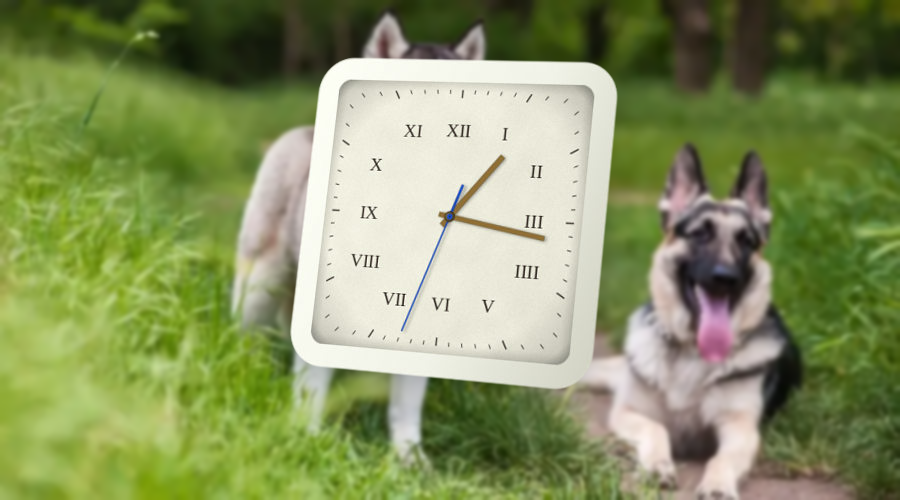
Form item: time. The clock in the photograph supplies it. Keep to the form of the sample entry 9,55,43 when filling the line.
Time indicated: 1,16,33
